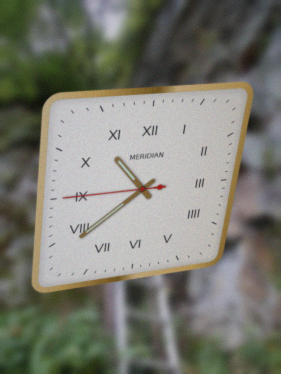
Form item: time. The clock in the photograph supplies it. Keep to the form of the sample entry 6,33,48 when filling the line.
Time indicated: 10,38,45
